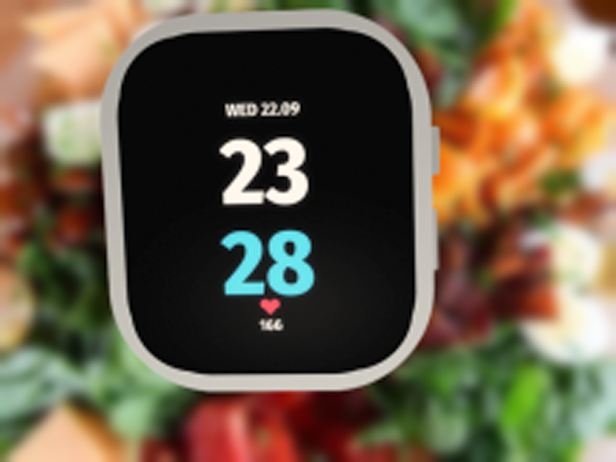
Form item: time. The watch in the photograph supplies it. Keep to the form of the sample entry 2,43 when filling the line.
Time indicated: 23,28
